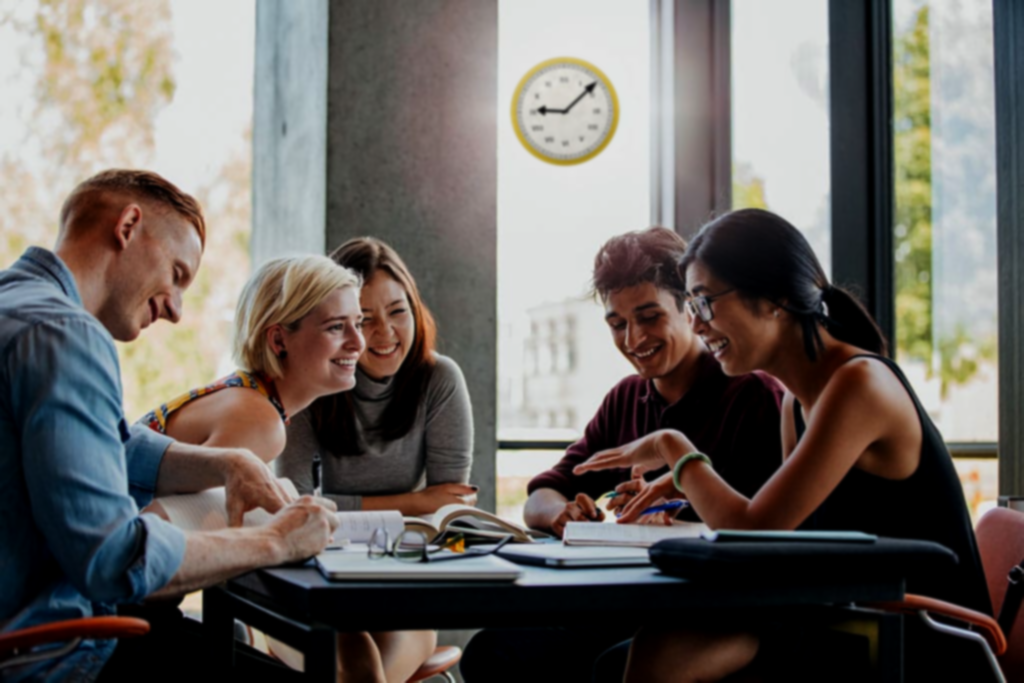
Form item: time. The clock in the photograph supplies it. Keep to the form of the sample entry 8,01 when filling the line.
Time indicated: 9,08
